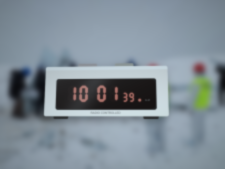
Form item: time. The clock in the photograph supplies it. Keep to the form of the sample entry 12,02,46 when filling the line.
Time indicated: 10,01,39
